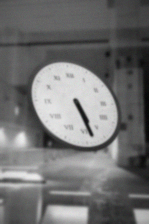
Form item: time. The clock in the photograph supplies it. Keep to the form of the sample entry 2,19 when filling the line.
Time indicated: 5,28
